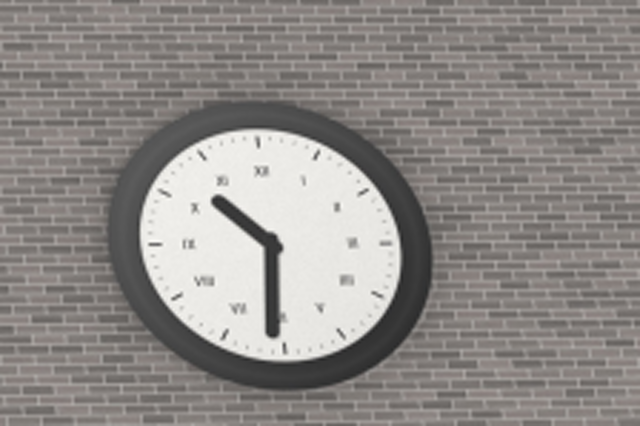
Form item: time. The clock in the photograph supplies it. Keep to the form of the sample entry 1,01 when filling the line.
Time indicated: 10,31
